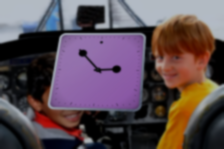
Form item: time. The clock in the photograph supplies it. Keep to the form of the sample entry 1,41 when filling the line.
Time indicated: 2,53
